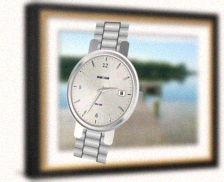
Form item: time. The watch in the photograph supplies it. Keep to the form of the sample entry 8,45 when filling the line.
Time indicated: 2,34
